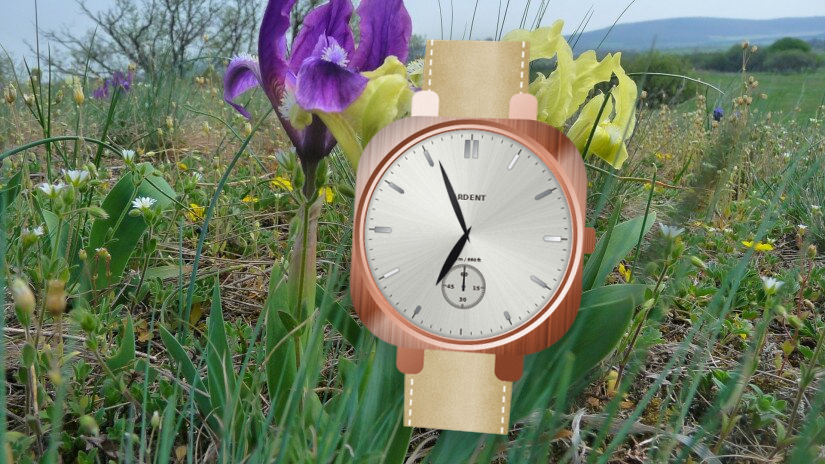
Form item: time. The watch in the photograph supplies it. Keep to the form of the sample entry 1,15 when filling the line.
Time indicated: 6,56
